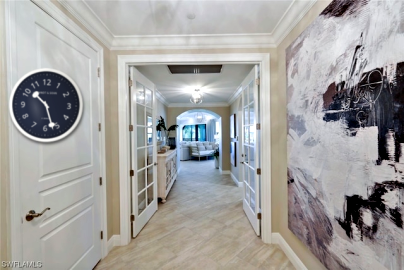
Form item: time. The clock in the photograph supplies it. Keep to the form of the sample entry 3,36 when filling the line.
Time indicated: 10,27
